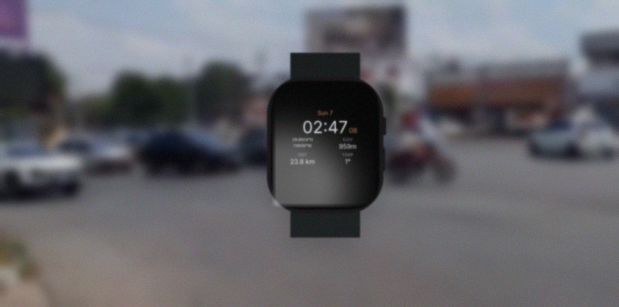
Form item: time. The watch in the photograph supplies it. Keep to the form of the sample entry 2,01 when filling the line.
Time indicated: 2,47
